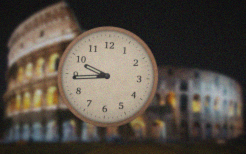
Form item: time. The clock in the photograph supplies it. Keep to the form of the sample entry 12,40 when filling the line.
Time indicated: 9,44
